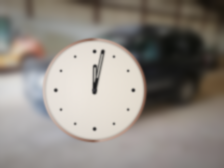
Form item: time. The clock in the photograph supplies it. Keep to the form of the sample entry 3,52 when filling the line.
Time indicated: 12,02
